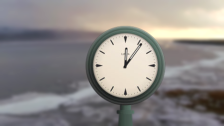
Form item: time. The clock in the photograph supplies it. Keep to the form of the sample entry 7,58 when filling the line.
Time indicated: 12,06
